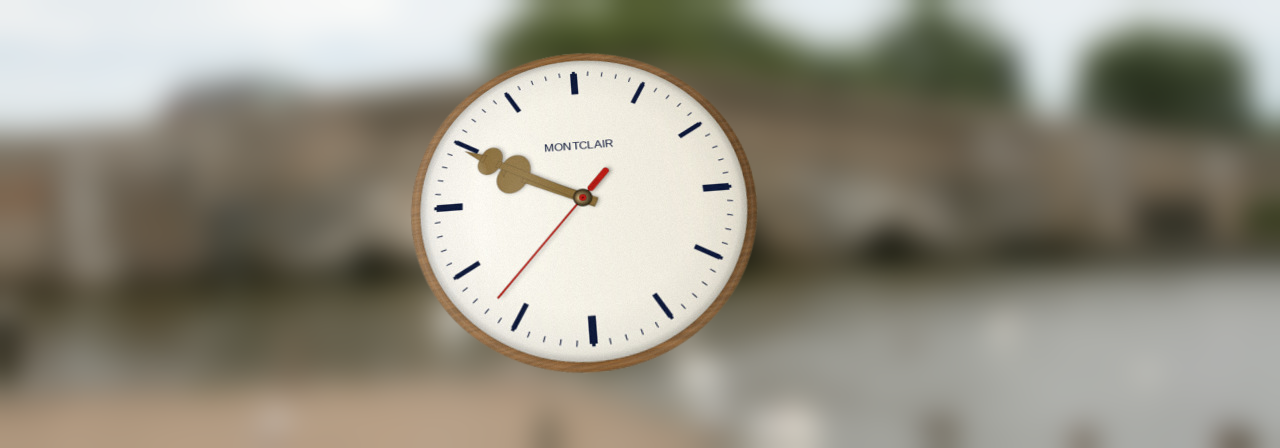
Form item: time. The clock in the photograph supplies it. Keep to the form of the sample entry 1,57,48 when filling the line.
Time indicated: 9,49,37
